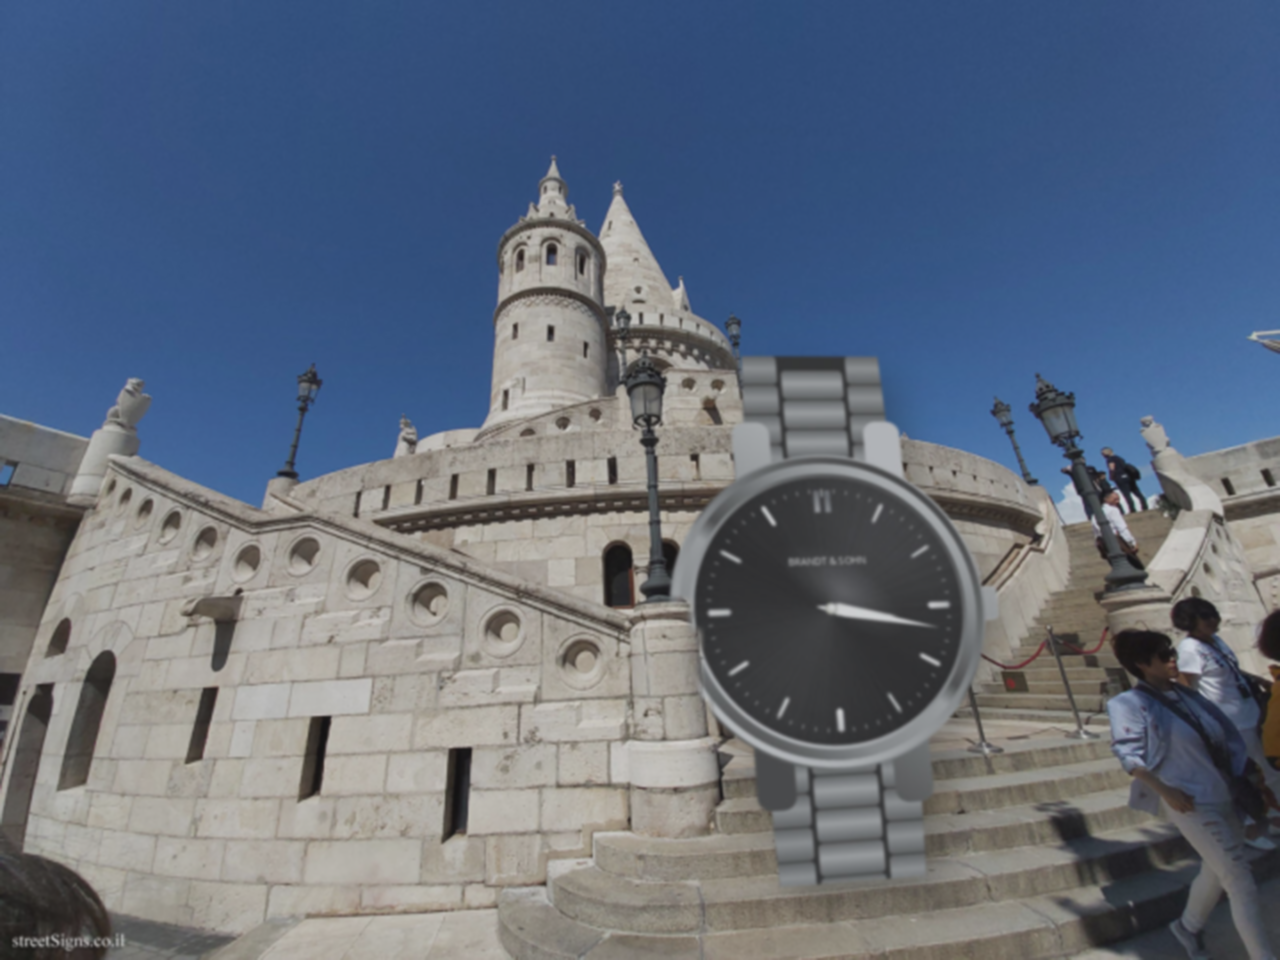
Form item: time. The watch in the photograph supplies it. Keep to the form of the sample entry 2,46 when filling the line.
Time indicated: 3,17
